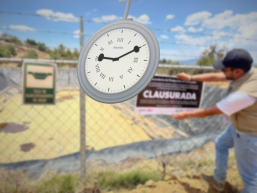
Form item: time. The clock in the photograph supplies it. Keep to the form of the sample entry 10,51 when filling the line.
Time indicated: 9,10
